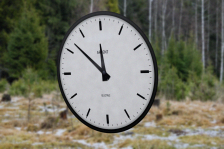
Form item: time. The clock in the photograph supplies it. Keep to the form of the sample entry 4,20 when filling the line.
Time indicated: 11,52
